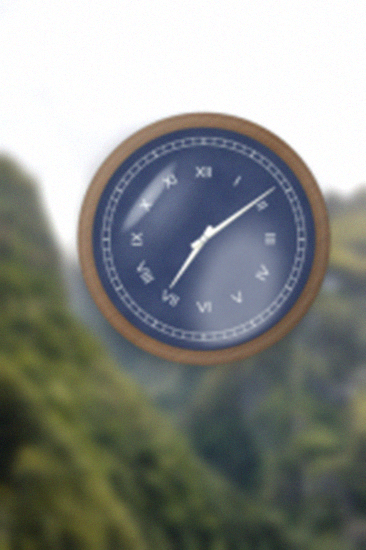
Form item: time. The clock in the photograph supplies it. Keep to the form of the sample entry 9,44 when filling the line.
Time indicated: 7,09
